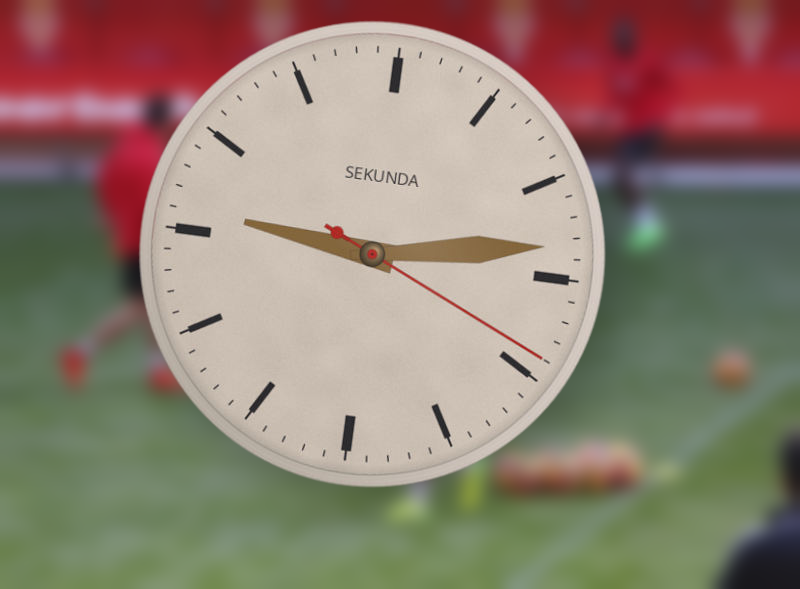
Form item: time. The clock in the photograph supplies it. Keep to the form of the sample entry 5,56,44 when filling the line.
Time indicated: 9,13,19
